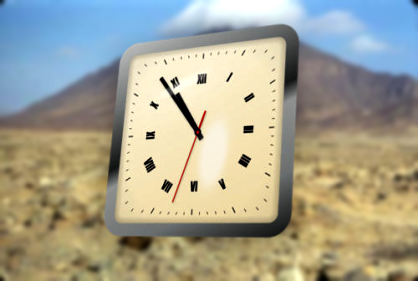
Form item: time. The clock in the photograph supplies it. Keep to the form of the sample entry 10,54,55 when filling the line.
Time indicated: 10,53,33
